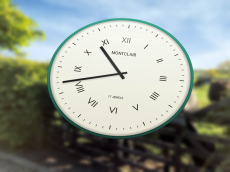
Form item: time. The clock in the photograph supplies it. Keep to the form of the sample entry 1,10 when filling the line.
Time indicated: 10,42
